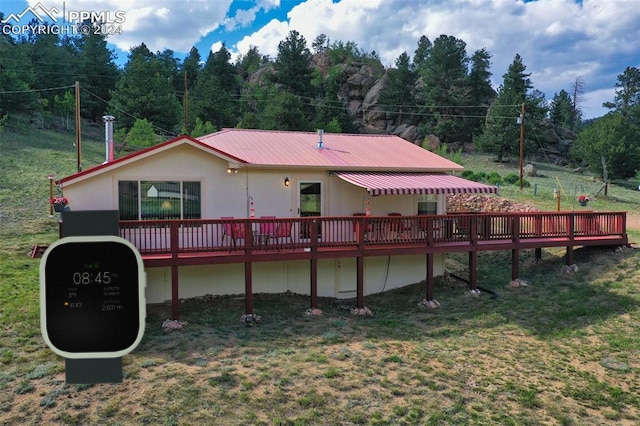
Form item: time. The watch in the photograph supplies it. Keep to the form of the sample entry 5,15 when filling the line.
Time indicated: 8,45
